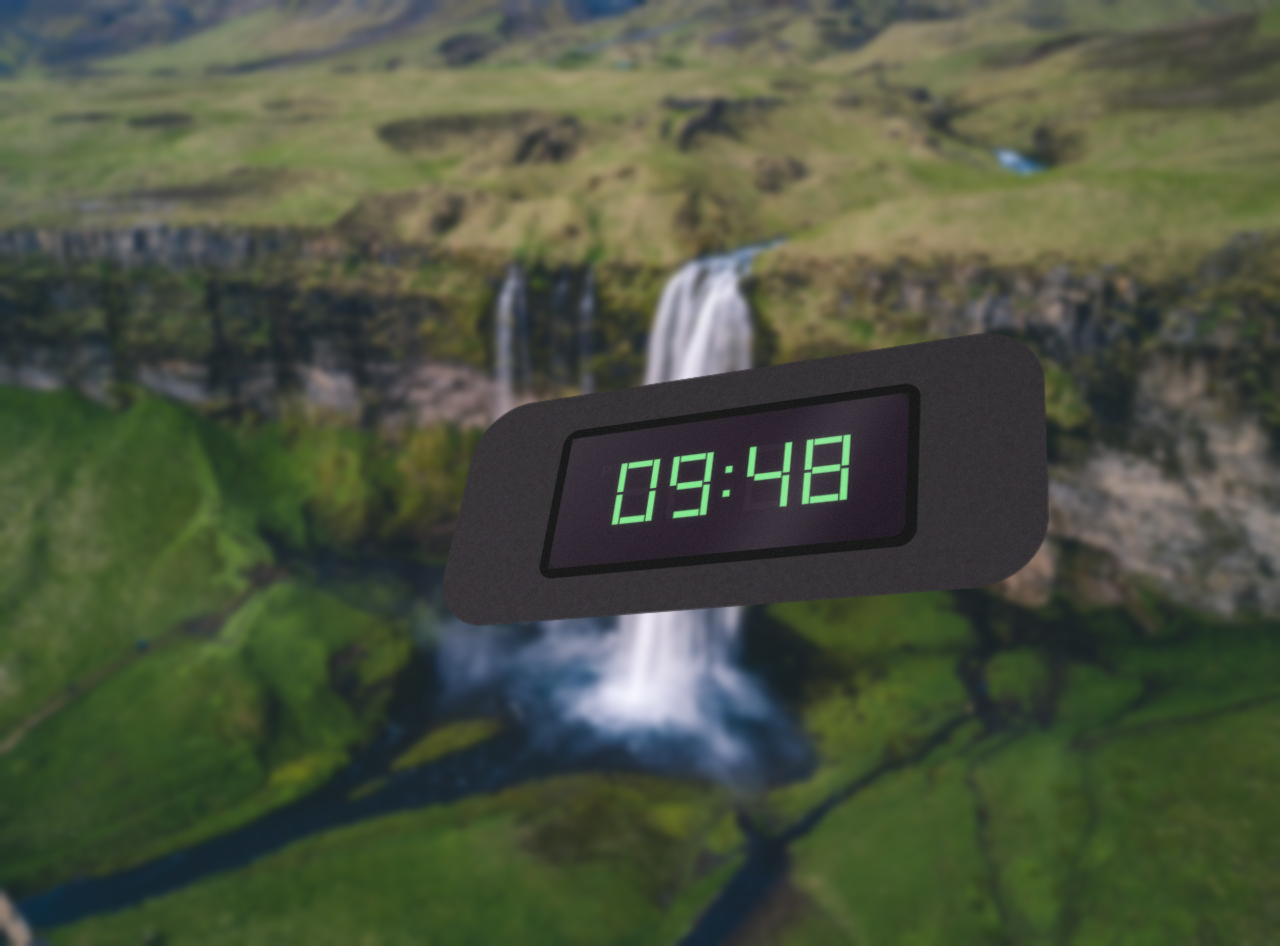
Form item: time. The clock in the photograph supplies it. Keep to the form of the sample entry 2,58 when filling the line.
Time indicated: 9,48
